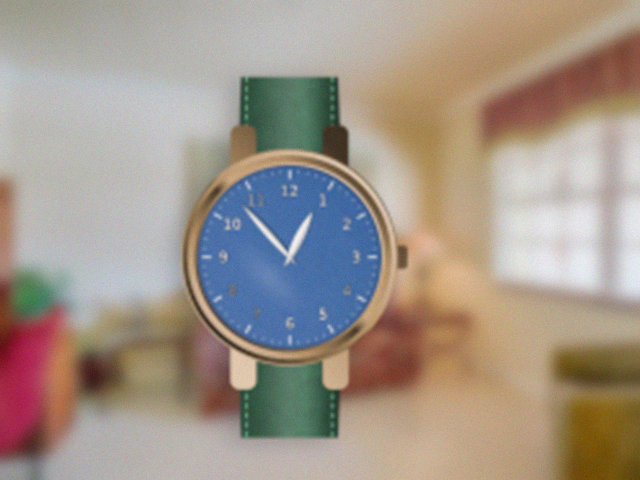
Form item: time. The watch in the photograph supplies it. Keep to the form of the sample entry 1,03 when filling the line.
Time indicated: 12,53
